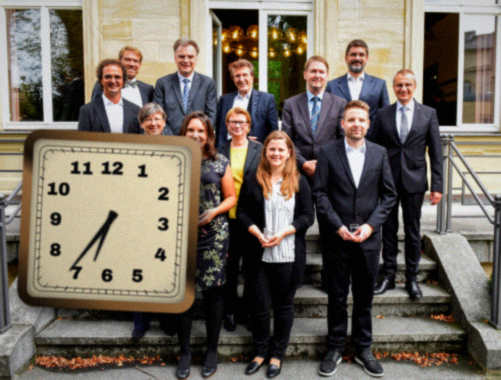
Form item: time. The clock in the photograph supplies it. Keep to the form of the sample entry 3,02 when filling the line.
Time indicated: 6,36
